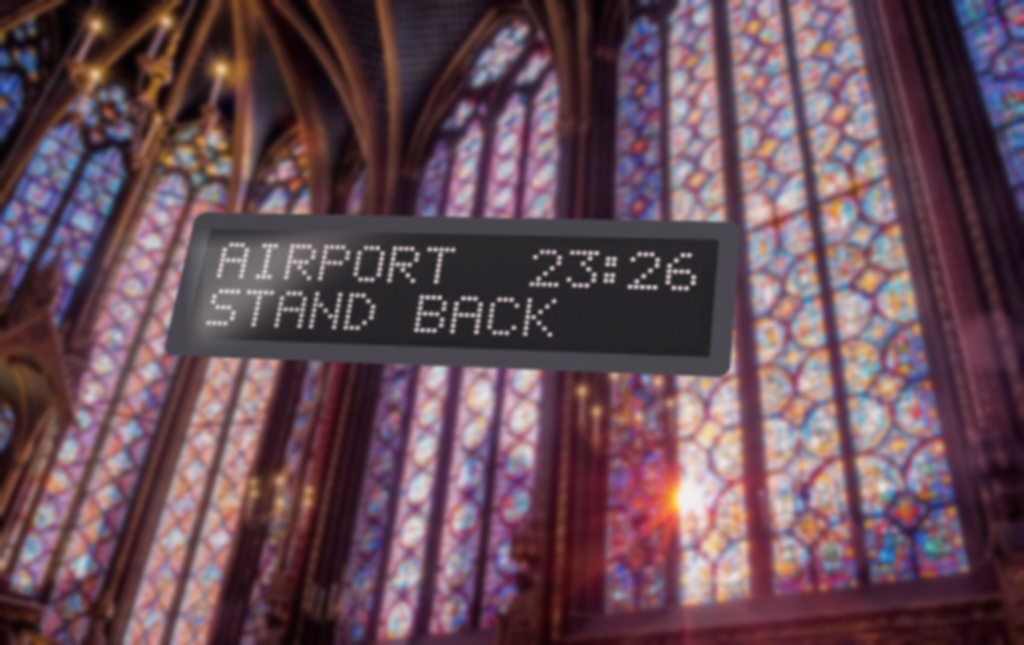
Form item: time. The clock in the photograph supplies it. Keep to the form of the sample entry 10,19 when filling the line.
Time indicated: 23,26
